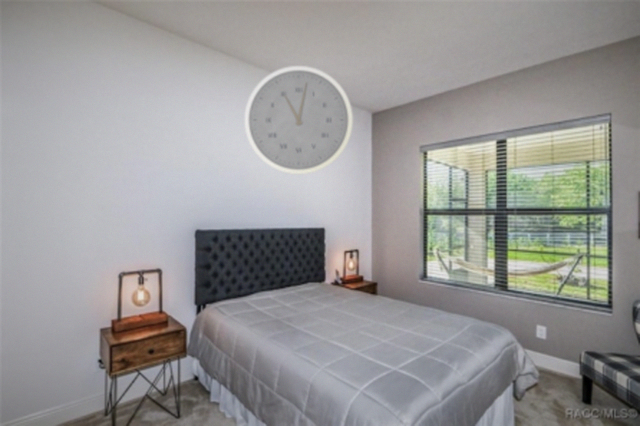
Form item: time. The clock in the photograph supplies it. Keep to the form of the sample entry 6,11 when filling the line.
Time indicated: 11,02
